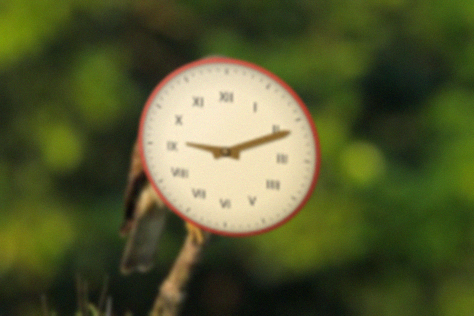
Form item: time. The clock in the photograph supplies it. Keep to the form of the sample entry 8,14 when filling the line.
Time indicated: 9,11
